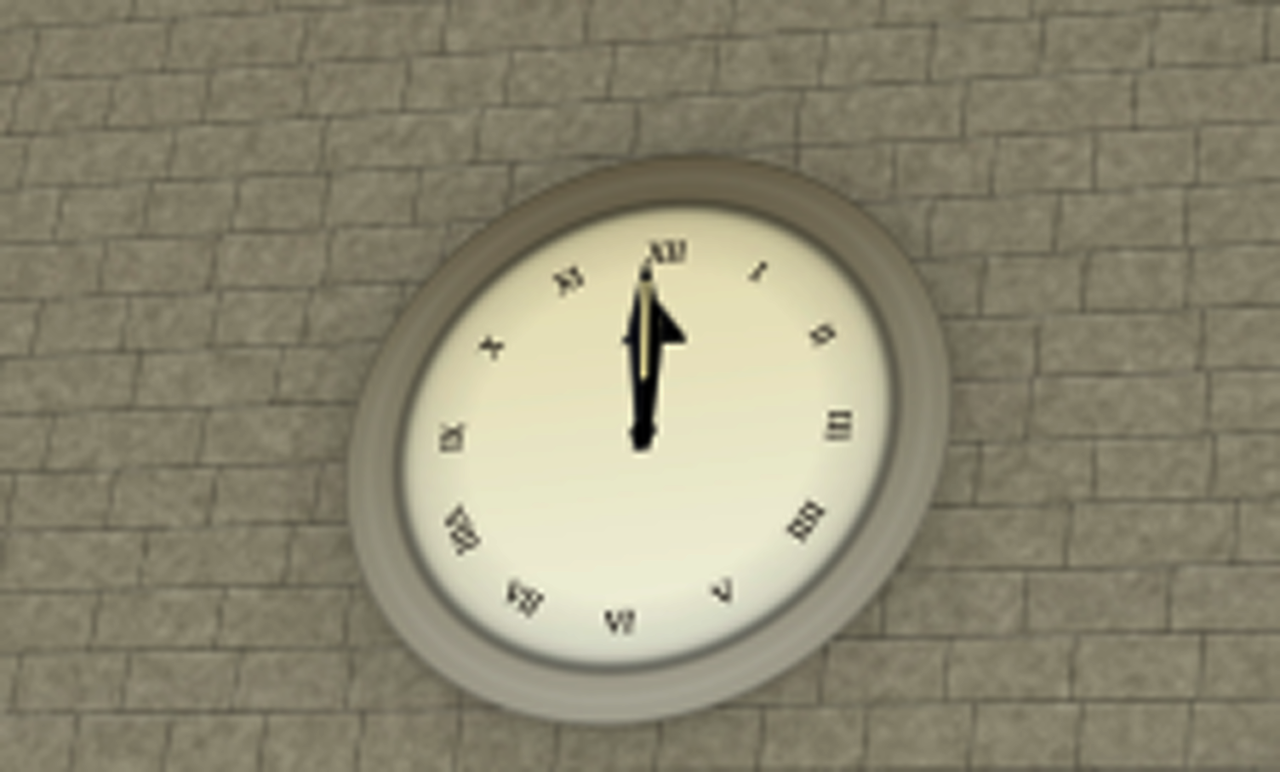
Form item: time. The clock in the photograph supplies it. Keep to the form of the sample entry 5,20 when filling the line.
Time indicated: 11,59
